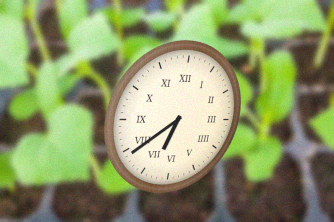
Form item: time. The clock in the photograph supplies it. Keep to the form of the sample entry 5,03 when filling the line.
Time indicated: 6,39
